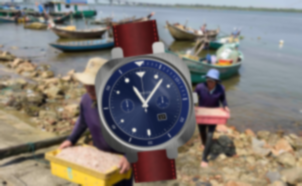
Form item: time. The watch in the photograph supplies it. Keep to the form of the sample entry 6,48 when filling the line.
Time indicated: 11,07
